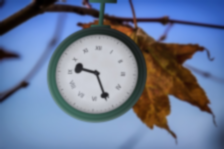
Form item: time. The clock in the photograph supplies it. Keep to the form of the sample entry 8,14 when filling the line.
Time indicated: 9,26
